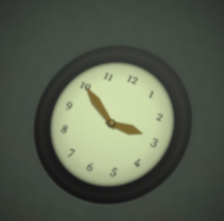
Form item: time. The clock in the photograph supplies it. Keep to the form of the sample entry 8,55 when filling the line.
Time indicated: 2,50
